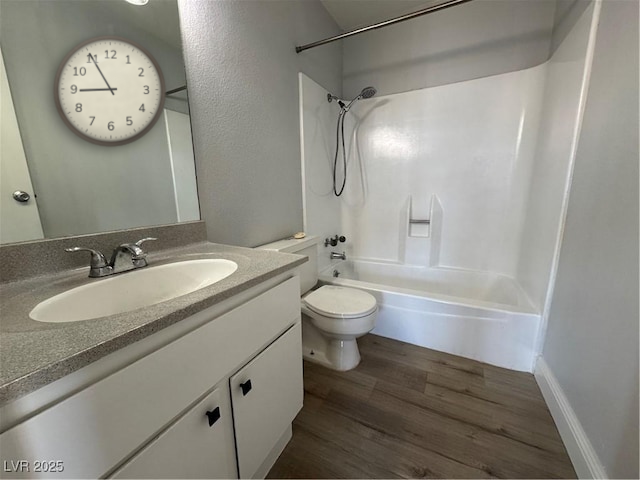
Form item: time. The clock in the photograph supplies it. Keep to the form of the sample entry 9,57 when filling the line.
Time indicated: 8,55
